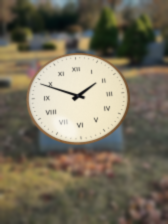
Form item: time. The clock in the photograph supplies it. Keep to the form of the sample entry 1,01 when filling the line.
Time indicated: 1,49
